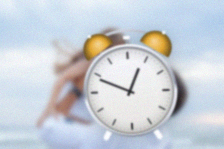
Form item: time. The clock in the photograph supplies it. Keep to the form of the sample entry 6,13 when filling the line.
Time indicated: 12,49
